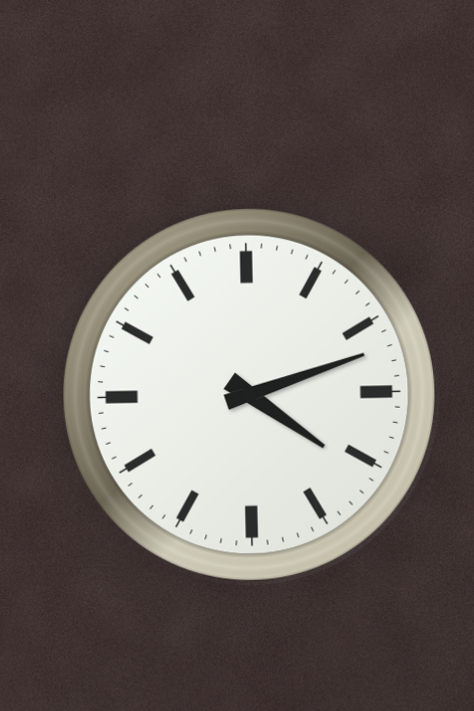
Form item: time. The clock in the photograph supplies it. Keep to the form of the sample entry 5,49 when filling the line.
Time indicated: 4,12
